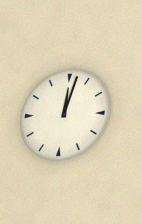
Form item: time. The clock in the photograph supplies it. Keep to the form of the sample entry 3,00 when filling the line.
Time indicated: 12,02
